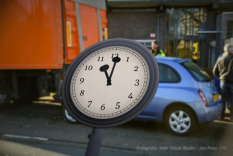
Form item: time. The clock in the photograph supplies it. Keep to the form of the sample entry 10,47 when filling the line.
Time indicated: 11,01
